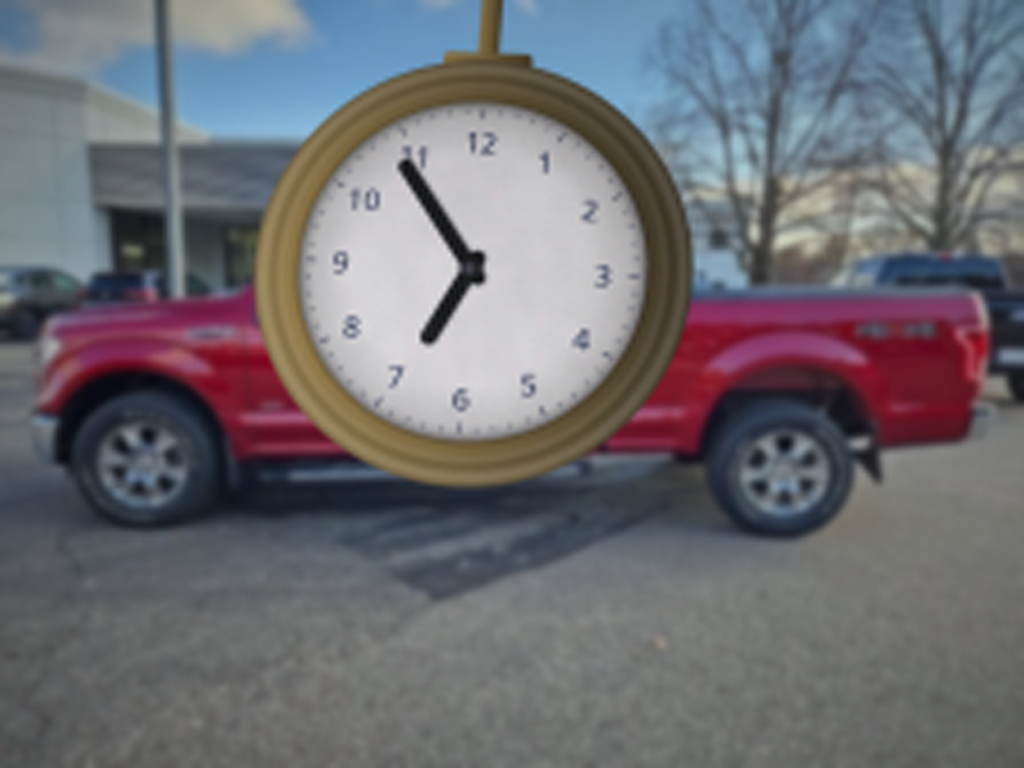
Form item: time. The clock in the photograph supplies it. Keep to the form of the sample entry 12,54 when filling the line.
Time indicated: 6,54
